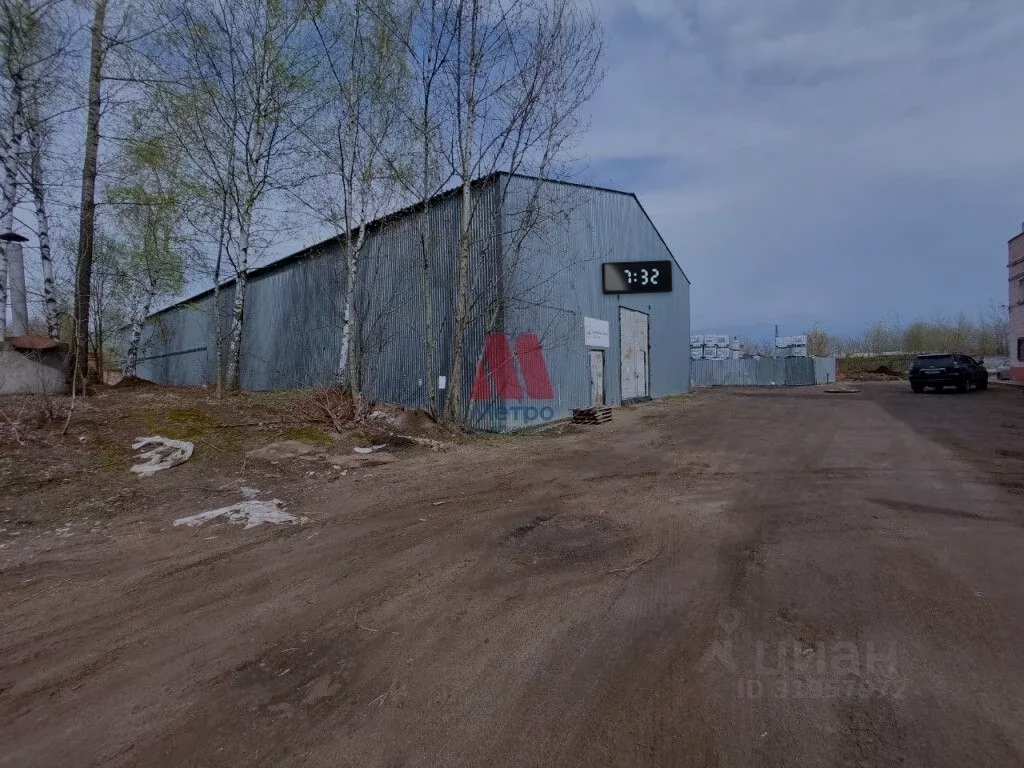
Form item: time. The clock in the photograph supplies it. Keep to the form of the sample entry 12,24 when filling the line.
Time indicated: 7,32
